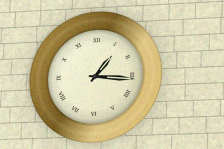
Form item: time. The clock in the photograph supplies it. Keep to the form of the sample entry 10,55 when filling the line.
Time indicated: 1,16
